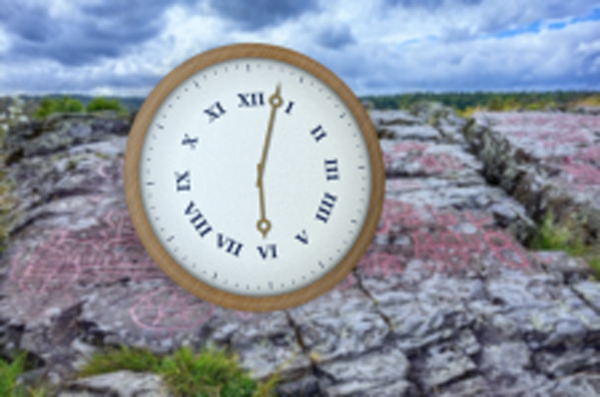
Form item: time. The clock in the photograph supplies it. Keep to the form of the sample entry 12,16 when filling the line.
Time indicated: 6,03
